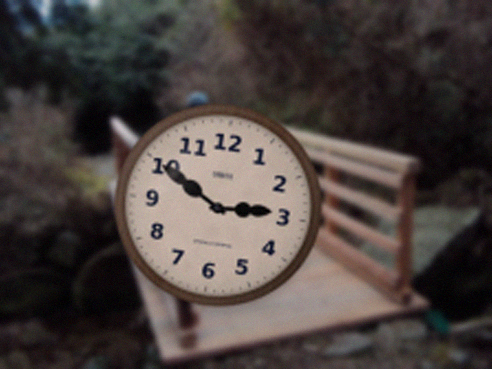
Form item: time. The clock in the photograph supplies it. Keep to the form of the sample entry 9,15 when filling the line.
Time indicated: 2,50
